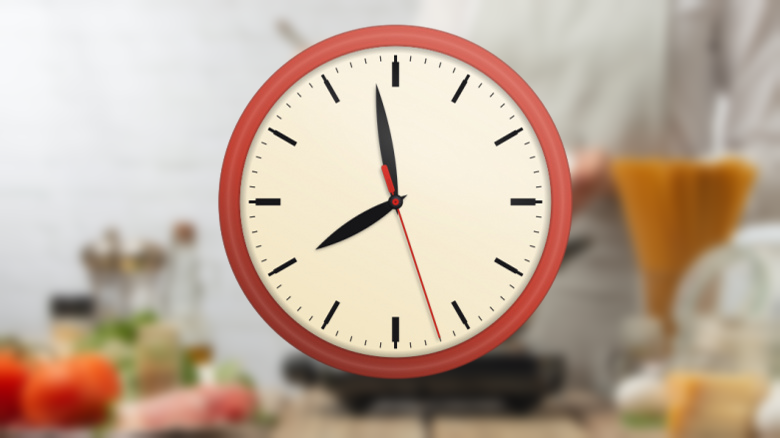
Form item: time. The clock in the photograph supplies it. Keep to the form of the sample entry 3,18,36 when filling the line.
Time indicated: 7,58,27
